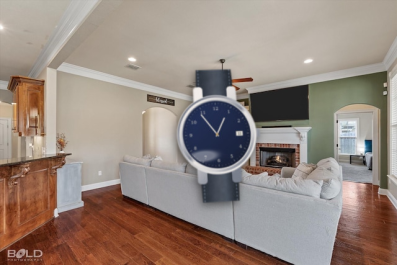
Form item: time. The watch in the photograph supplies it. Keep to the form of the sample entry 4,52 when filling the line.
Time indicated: 12,54
